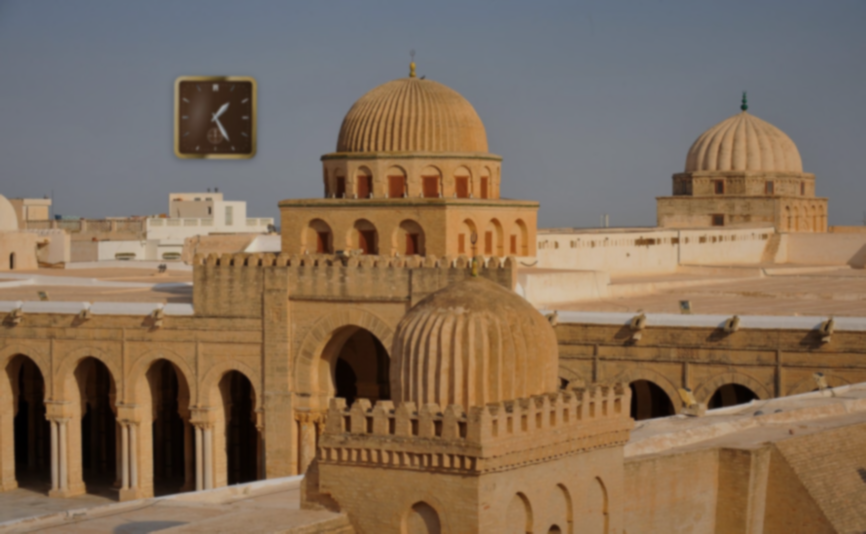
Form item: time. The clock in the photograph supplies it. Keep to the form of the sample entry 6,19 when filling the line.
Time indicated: 1,25
